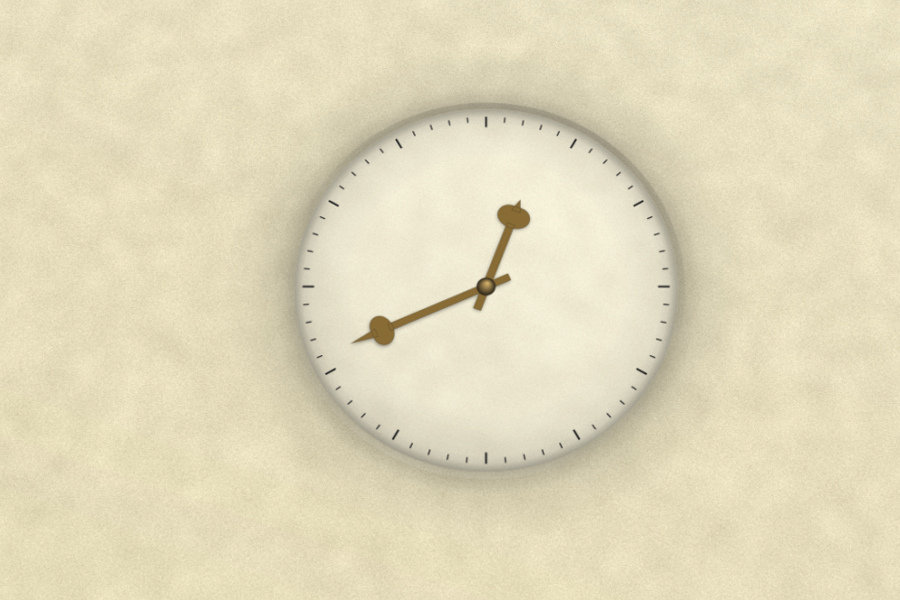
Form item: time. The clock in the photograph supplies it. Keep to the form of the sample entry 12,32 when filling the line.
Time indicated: 12,41
